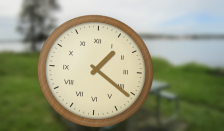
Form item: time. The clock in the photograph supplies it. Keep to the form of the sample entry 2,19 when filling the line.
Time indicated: 1,21
